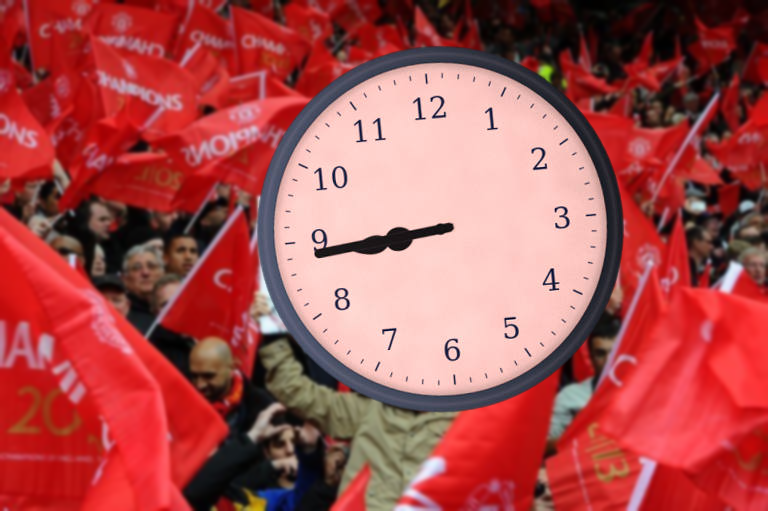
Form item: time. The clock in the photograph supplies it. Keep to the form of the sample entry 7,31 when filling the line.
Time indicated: 8,44
